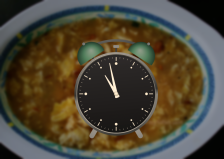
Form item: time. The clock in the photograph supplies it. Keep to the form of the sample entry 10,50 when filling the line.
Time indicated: 10,58
